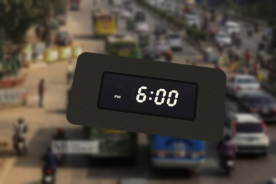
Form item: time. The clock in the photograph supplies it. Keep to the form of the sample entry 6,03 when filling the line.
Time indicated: 6,00
